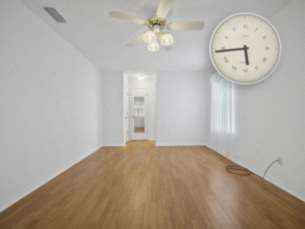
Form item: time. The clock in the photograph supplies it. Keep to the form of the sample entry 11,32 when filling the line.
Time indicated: 5,44
